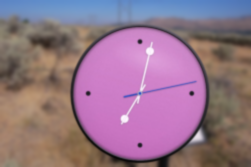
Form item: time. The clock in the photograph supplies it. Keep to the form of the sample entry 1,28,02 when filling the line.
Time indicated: 7,02,13
